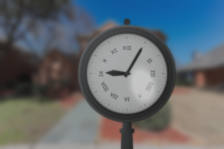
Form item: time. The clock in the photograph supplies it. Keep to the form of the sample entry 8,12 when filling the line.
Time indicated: 9,05
